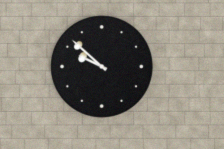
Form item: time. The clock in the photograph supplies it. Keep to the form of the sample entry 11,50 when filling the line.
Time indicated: 9,52
